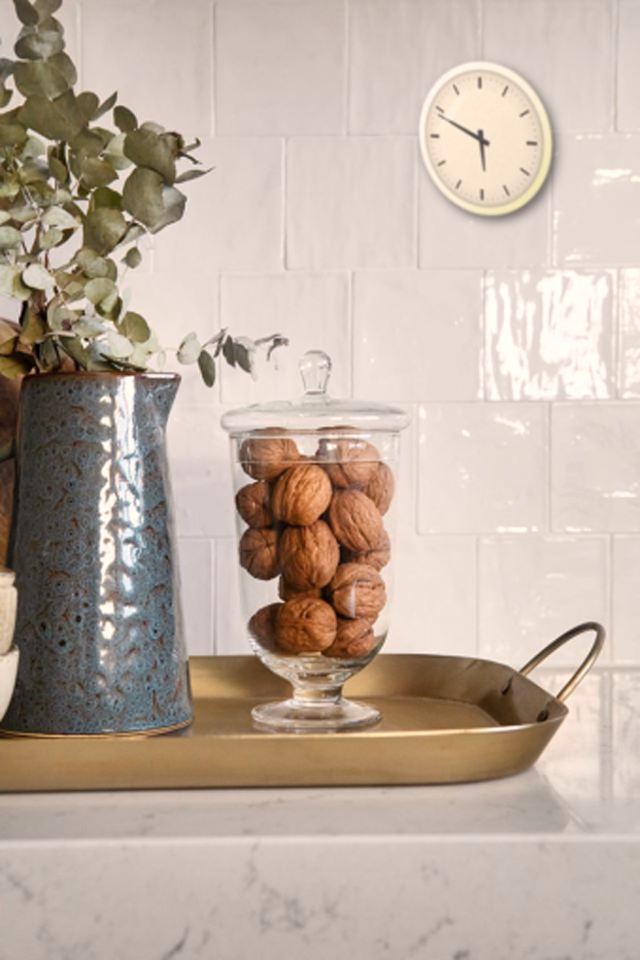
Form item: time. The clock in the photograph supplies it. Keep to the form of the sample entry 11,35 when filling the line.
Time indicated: 5,49
